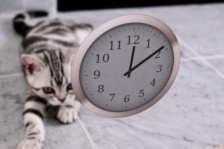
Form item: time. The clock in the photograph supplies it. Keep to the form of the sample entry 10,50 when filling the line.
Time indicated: 12,09
